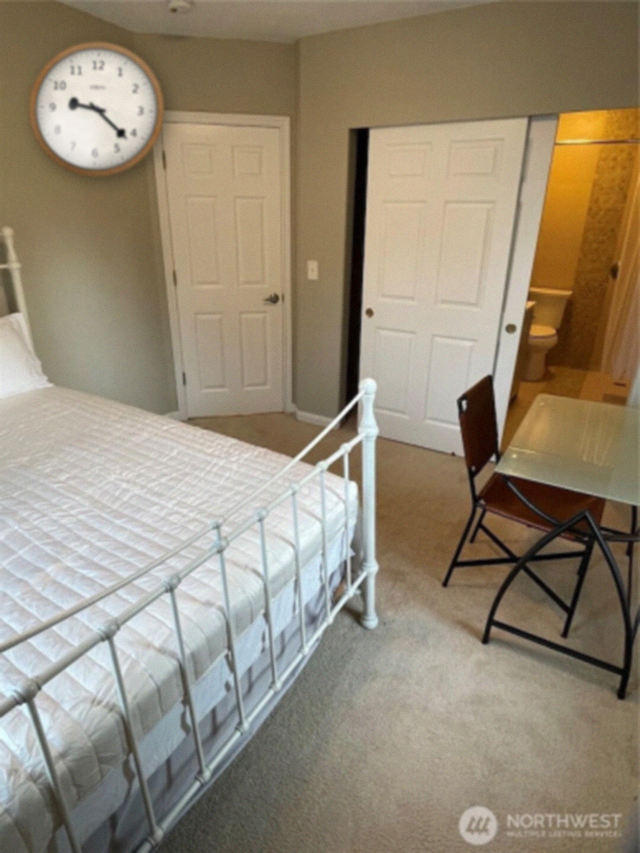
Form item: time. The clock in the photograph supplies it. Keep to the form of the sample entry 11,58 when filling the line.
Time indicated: 9,22
